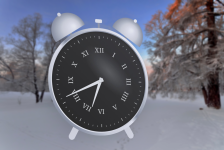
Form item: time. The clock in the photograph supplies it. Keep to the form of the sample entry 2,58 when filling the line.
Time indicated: 6,41
